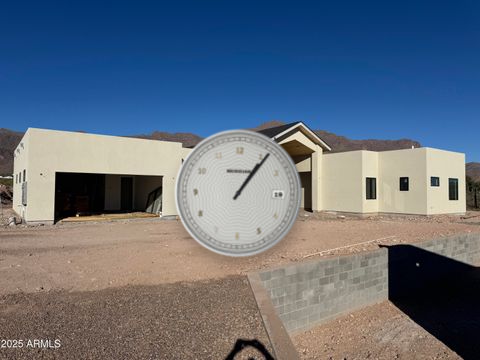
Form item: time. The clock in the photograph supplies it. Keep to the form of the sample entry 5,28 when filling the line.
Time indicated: 1,06
